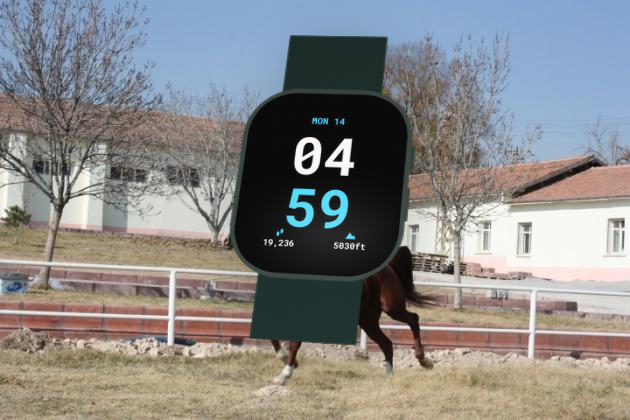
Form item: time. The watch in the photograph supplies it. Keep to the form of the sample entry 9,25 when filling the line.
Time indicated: 4,59
